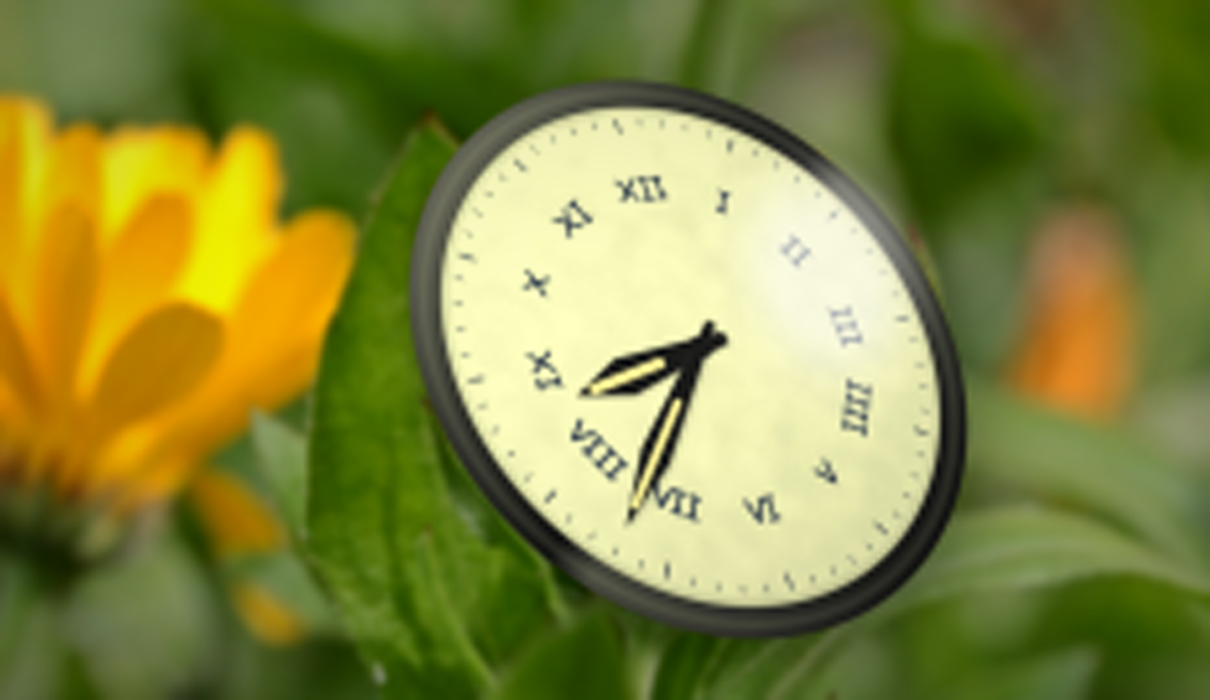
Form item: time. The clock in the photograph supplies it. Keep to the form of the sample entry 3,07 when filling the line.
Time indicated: 8,37
